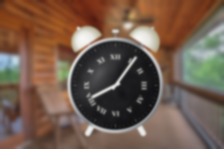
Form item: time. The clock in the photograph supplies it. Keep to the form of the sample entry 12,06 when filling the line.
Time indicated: 8,06
